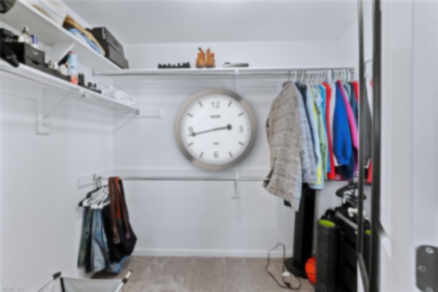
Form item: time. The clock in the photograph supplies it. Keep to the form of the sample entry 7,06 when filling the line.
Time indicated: 2,43
